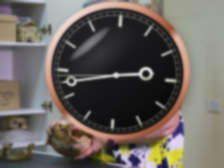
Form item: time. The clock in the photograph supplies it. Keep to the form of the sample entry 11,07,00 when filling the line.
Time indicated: 2,42,44
